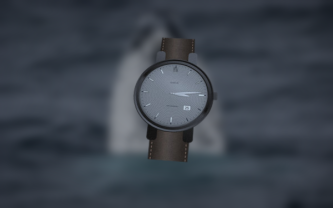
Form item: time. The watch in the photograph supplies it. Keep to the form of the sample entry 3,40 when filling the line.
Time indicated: 3,14
